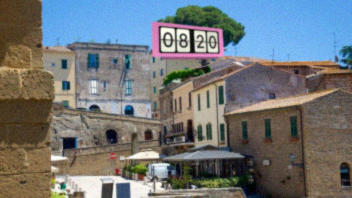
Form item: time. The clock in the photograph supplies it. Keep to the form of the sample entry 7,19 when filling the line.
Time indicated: 8,20
